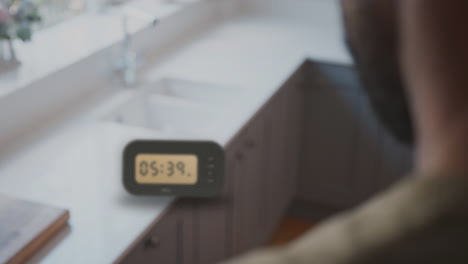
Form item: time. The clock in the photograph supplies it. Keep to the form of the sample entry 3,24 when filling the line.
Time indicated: 5,39
